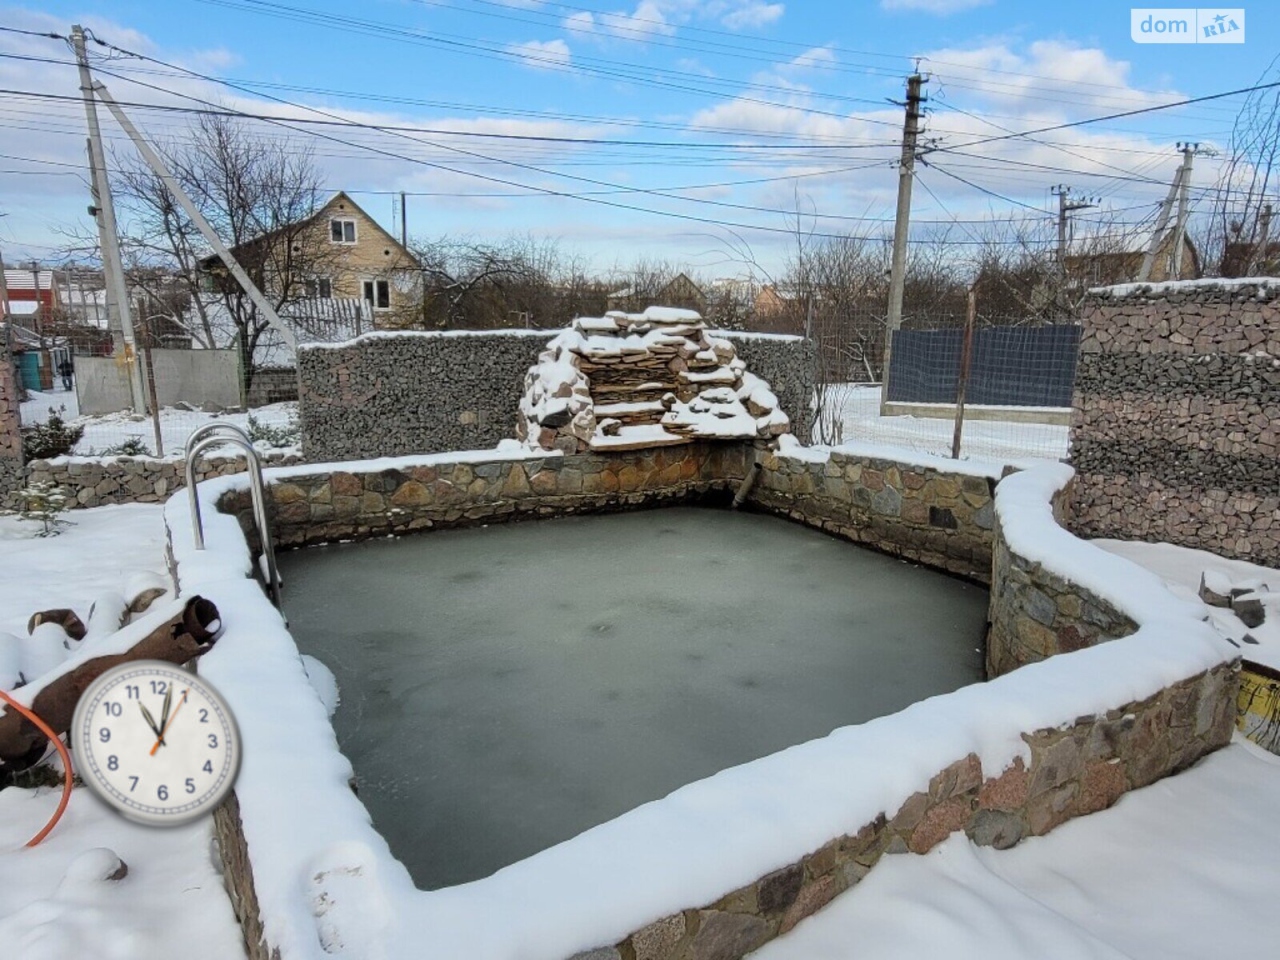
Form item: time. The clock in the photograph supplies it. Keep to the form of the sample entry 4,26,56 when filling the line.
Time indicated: 11,02,05
